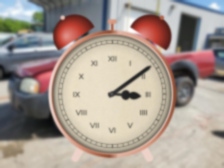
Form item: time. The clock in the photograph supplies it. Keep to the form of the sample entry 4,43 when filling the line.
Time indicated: 3,09
